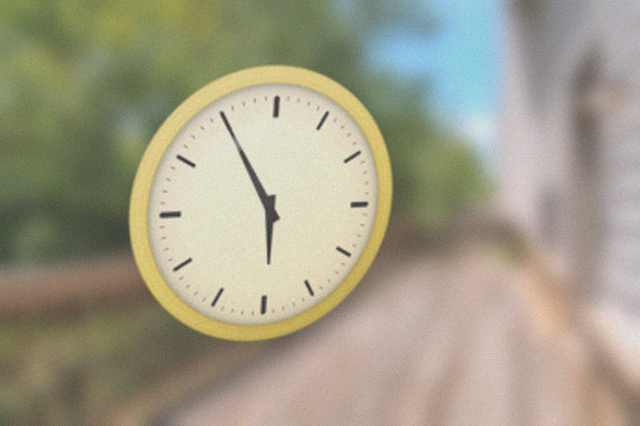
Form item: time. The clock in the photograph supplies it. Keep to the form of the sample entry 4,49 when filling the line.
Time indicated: 5,55
